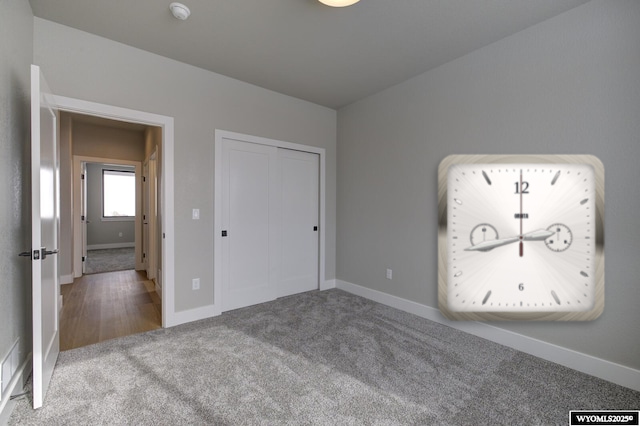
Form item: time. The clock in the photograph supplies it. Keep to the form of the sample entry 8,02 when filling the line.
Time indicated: 2,43
